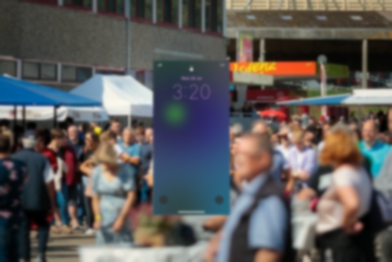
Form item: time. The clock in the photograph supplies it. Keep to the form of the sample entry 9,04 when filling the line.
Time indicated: 3,20
